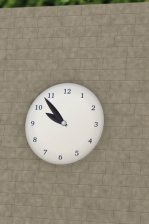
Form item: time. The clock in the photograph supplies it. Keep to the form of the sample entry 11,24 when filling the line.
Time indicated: 9,53
